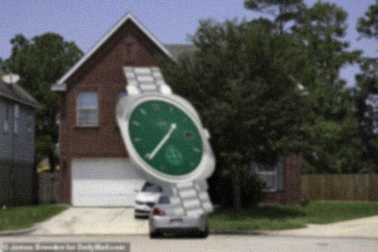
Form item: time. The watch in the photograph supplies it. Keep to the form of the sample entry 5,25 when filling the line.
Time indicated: 1,39
